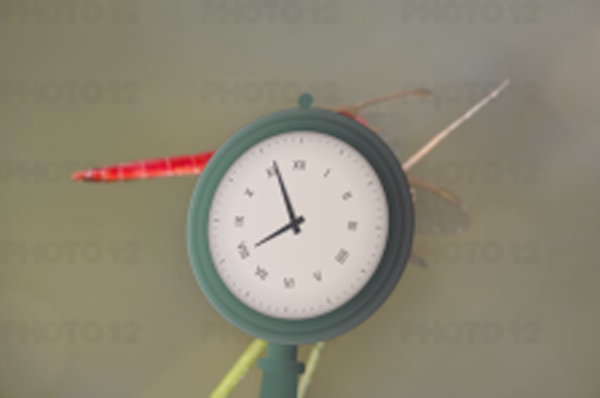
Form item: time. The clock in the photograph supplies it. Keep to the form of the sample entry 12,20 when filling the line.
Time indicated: 7,56
